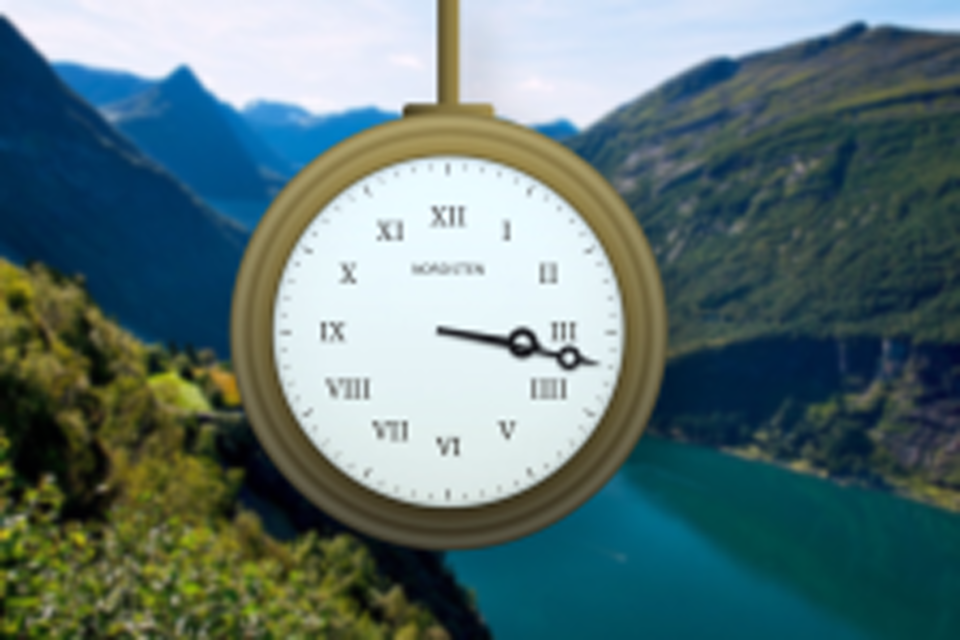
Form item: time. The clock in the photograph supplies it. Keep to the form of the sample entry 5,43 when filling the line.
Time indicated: 3,17
